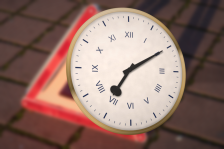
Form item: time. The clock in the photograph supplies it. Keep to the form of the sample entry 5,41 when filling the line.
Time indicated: 7,10
